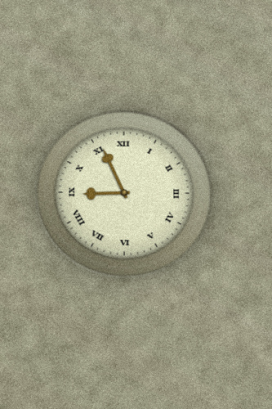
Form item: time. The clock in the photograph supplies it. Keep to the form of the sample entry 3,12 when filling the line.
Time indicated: 8,56
